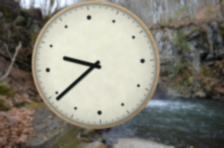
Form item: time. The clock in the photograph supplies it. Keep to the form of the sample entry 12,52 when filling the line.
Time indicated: 9,39
